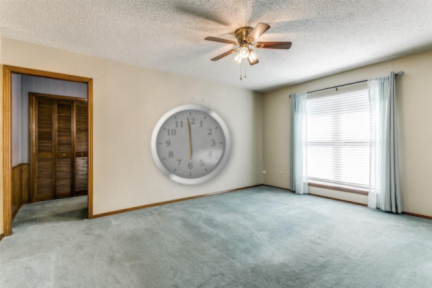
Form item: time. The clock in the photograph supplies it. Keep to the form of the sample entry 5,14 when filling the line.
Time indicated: 5,59
